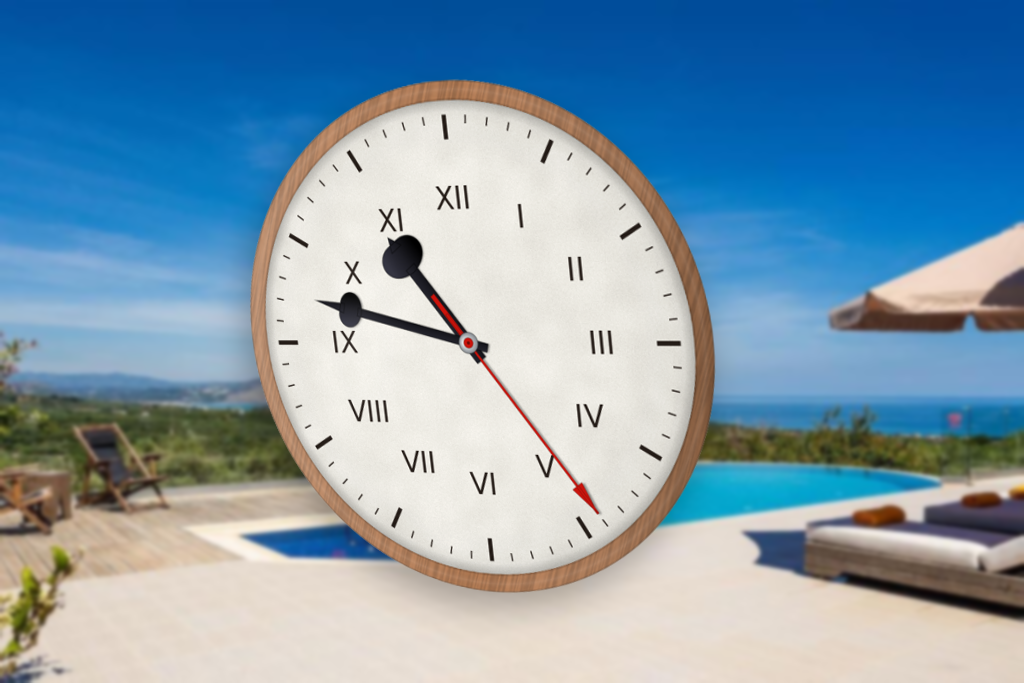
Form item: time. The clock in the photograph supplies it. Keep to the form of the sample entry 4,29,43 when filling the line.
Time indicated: 10,47,24
